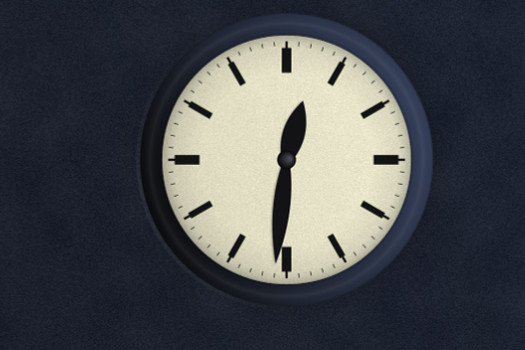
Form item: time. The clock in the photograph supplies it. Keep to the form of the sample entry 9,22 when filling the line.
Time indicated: 12,31
